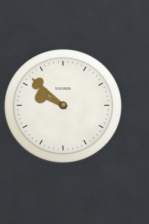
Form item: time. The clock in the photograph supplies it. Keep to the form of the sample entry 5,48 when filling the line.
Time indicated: 9,52
